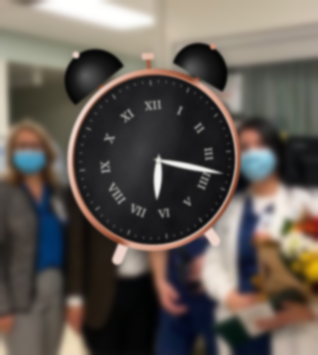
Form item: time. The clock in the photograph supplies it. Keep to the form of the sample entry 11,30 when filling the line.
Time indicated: 6,18
